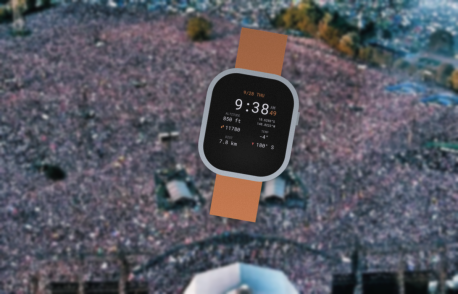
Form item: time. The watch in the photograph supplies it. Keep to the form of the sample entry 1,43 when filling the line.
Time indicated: 9,38
